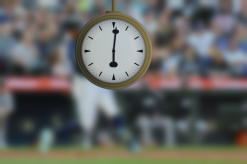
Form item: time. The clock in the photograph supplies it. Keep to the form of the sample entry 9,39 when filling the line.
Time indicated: 6,01
